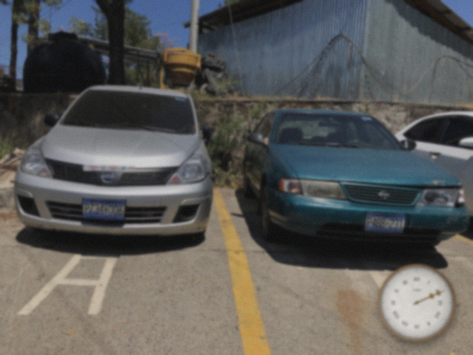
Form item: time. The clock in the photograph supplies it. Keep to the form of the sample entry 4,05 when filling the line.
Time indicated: 2,11
